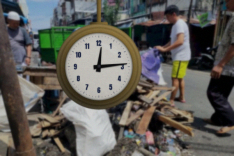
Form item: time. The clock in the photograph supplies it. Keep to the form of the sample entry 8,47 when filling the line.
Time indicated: 12,14
